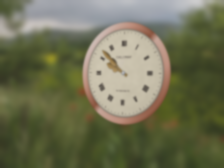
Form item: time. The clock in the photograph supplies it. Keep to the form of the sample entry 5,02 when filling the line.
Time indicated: 9,52
